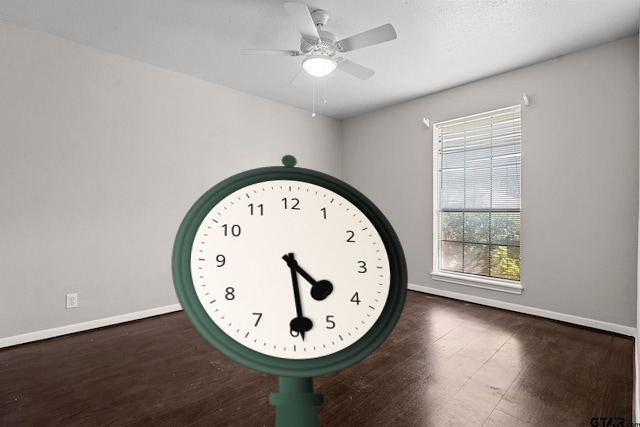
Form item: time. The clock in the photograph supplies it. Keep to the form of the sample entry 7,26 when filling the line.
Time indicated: 4,29
